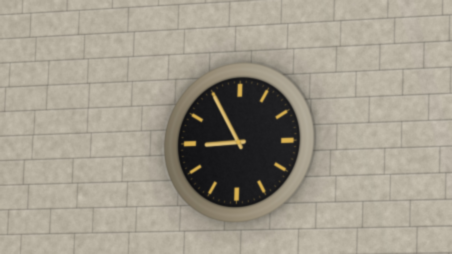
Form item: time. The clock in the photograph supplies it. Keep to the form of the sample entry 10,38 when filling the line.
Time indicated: 8,55
